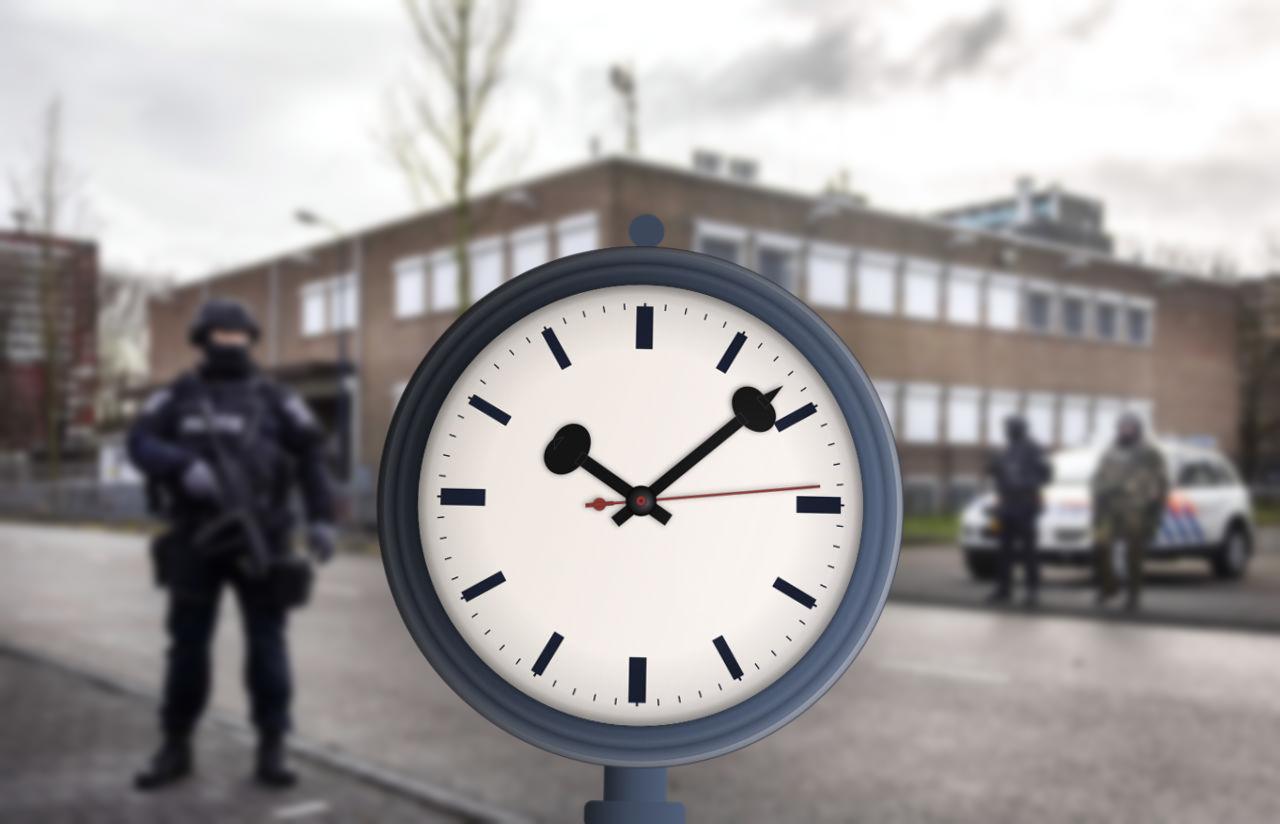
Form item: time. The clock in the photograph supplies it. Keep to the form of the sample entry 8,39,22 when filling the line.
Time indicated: 10,08,14
